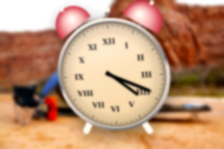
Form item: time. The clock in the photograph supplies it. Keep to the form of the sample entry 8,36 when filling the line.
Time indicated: 4,19
